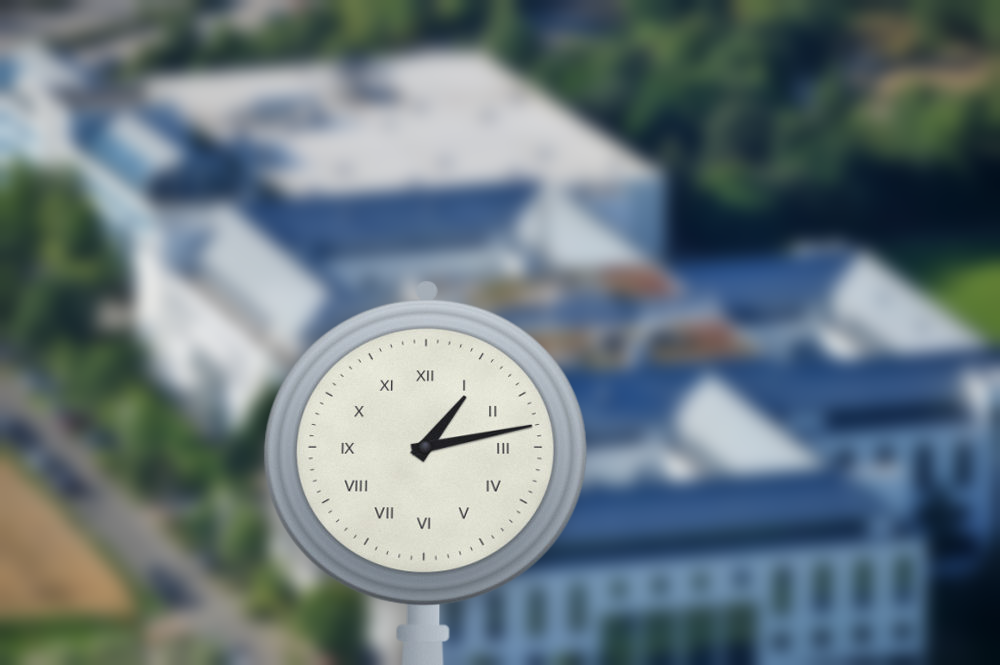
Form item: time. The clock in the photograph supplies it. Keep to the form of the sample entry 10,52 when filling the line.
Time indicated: 1,13
